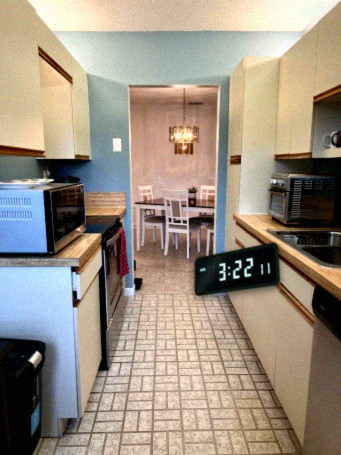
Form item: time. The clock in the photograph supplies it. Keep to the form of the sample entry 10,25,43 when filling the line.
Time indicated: 3,22,11
